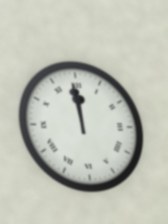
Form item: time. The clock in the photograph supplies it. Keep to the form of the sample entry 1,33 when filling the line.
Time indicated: 11,59
